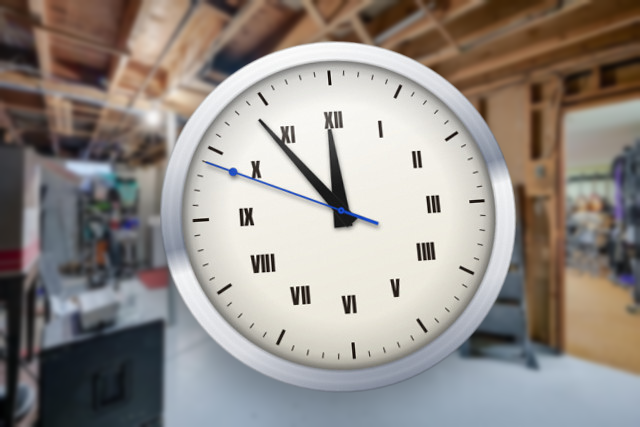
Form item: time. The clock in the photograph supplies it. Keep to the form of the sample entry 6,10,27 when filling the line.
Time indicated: 11,53,49
